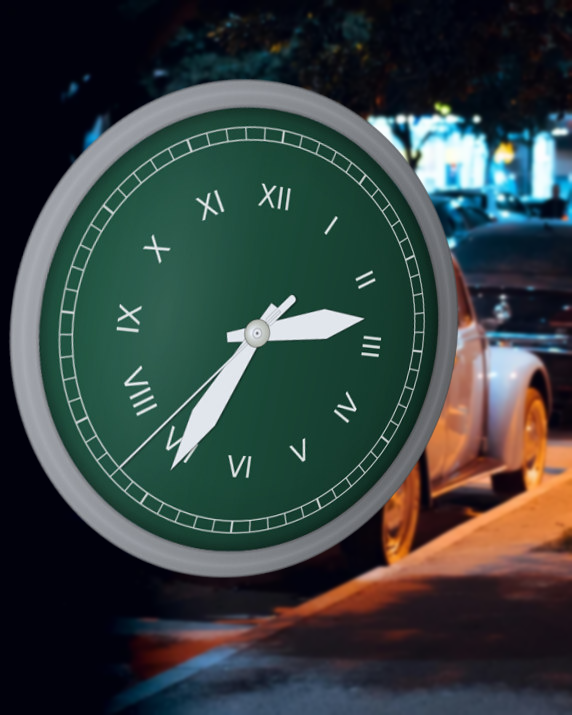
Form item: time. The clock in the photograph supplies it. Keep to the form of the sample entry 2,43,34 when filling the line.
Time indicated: 2,34,37
